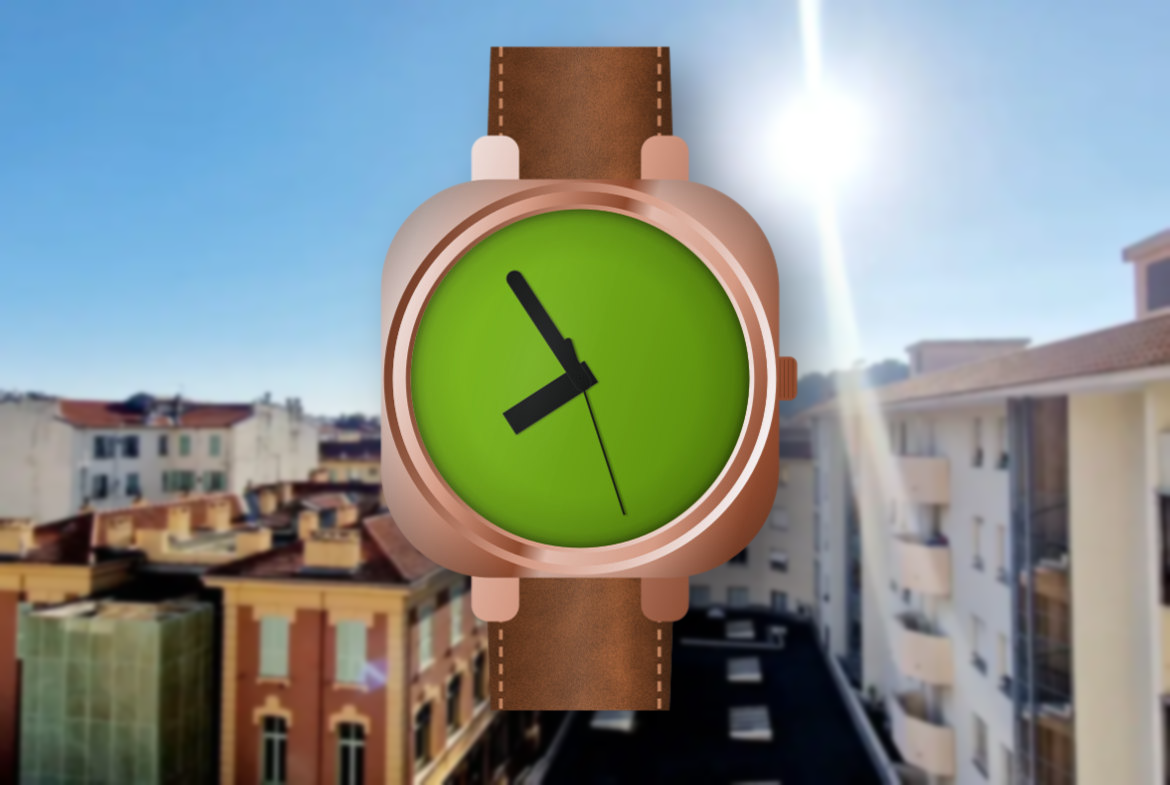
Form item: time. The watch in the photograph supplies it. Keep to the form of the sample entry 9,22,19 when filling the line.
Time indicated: 7,54,27
